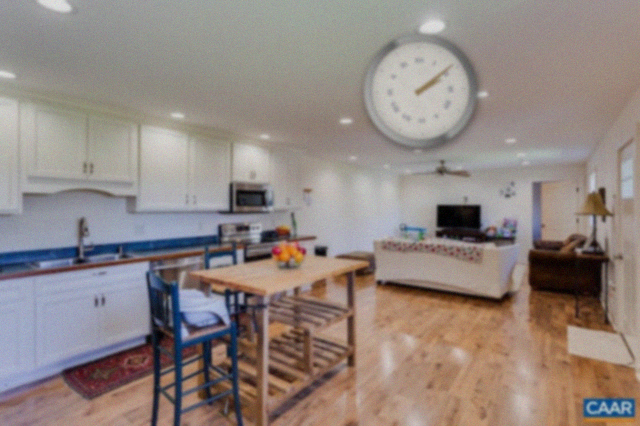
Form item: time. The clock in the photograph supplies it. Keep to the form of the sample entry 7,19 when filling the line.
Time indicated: 2,09
